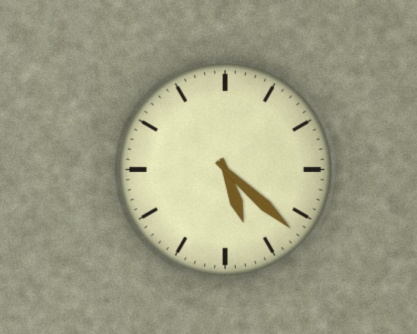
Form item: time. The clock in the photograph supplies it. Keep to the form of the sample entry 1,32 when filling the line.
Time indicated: 5,22
